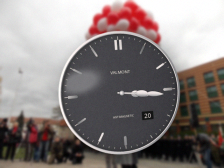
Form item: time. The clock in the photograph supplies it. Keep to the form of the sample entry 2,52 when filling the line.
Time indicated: 3,16
